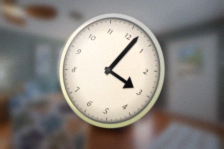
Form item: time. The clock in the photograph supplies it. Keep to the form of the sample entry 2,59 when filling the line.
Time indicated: 3,02
